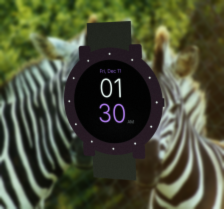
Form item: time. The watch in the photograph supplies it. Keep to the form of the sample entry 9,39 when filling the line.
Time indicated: 1,30
